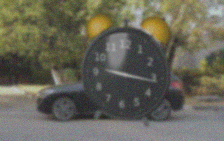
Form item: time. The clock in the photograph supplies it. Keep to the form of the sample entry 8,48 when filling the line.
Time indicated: 9,16
